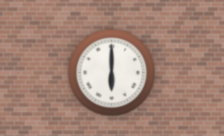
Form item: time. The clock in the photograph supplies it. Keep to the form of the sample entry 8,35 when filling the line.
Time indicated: 6,00
